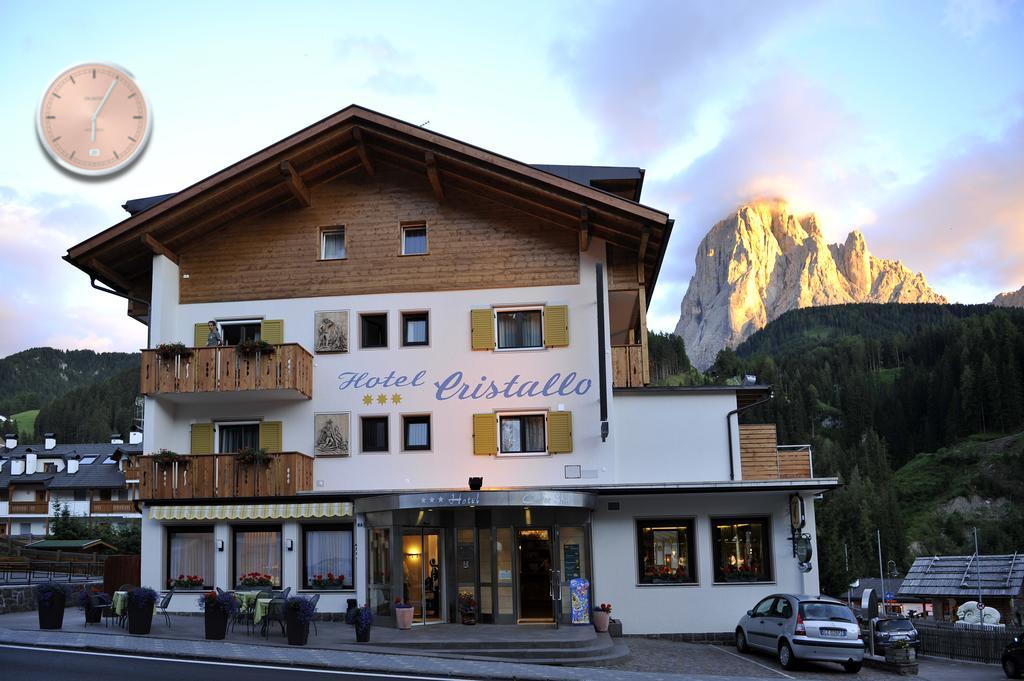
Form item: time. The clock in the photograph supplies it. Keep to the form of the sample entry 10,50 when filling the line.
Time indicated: 6,05
